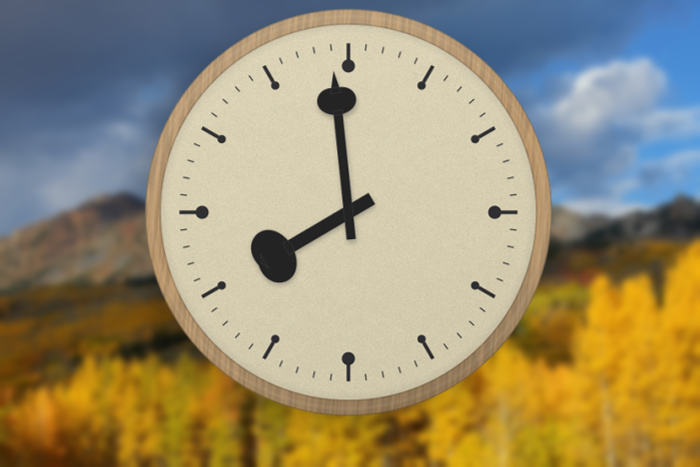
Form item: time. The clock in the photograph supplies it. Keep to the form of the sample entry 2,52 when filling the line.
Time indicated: 7,59
